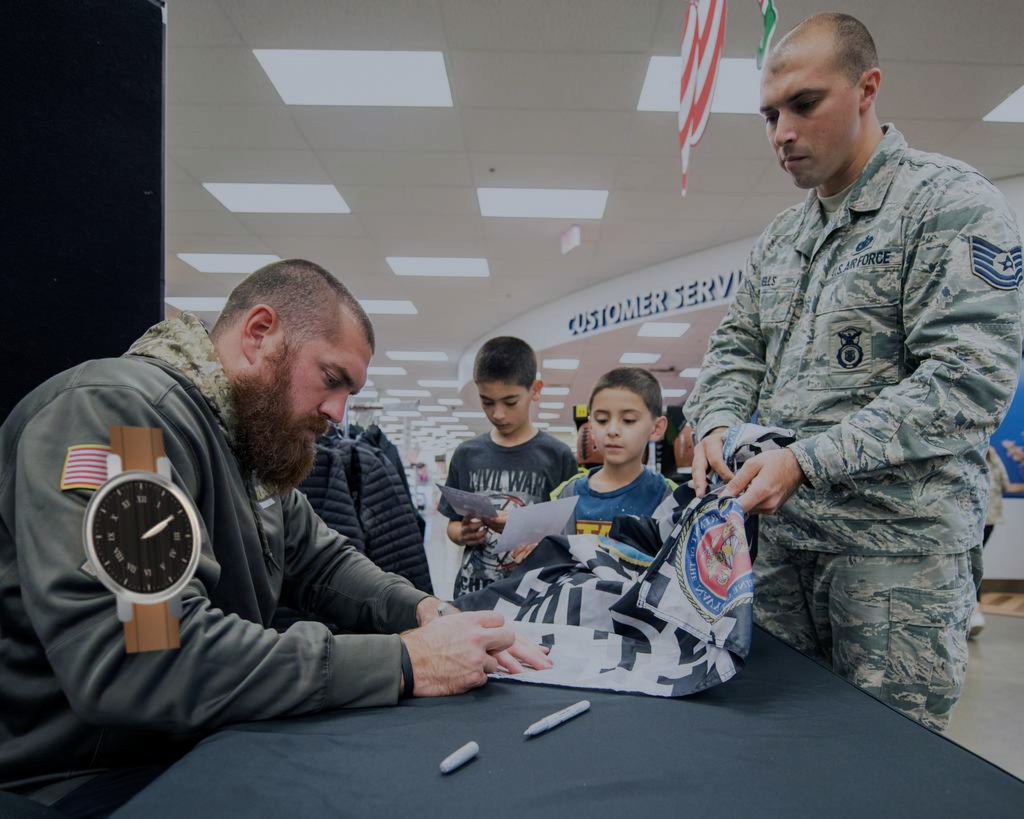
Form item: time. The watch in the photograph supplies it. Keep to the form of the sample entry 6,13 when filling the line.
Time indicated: 2,10
